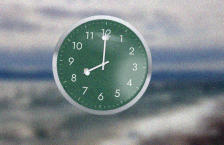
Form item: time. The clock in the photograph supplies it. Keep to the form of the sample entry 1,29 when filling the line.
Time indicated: 8,00
